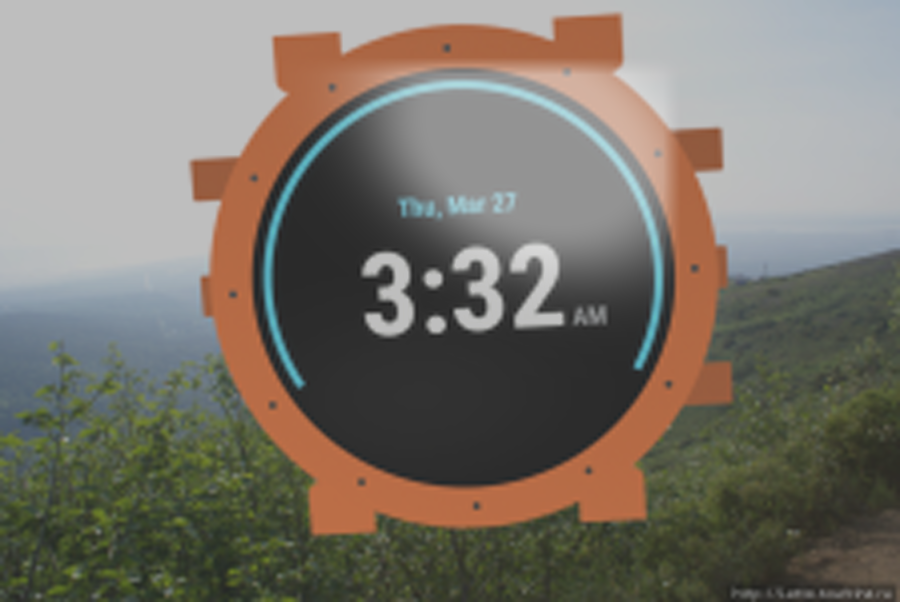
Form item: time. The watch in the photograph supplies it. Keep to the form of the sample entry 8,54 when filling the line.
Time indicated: 3,32
